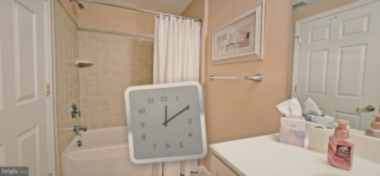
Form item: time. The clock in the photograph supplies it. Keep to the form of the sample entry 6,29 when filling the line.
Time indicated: 12,10
